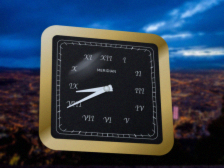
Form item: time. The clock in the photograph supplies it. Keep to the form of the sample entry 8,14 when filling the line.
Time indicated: 8,40
